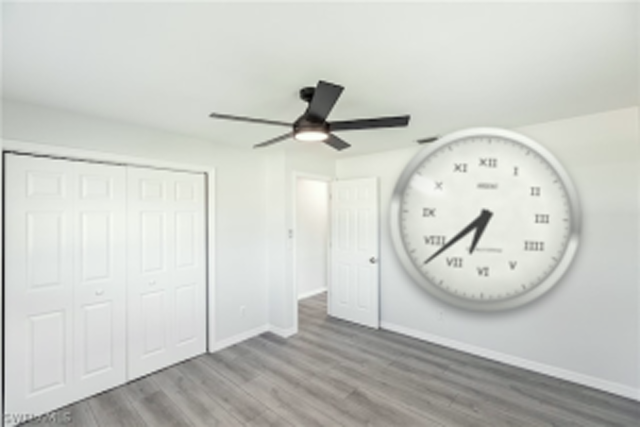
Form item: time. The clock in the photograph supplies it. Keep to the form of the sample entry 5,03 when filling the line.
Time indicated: 6,38
